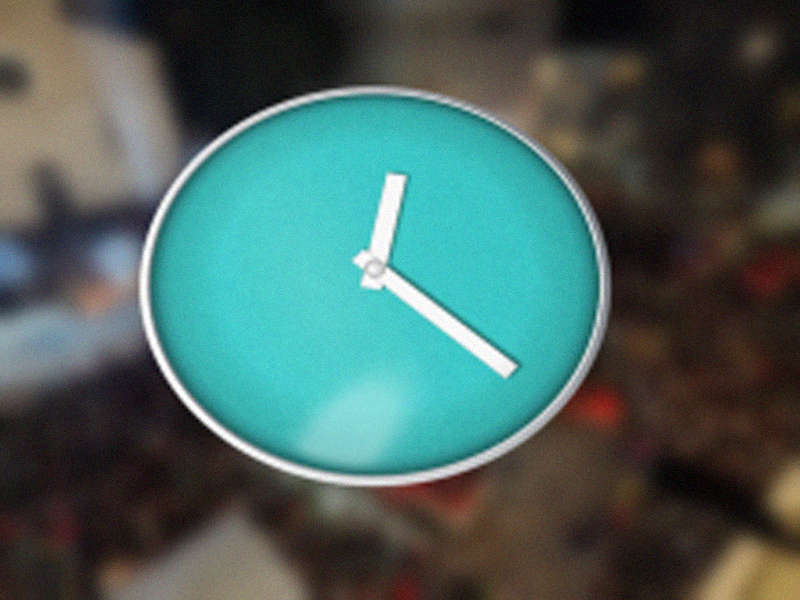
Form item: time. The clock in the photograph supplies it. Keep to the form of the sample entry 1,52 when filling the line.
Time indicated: 12,22
